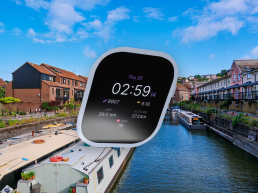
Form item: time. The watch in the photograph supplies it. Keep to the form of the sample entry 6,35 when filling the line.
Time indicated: 2,59
